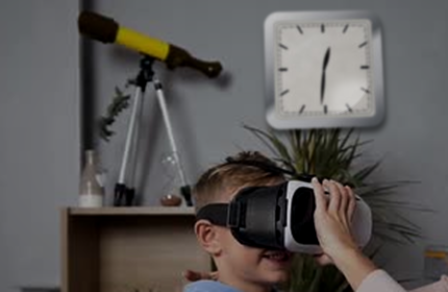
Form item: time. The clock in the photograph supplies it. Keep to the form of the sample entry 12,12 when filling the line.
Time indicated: 12,31
